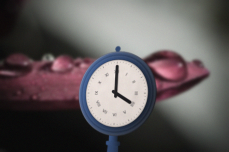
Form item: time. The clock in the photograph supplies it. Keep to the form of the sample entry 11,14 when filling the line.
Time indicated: 4,00
